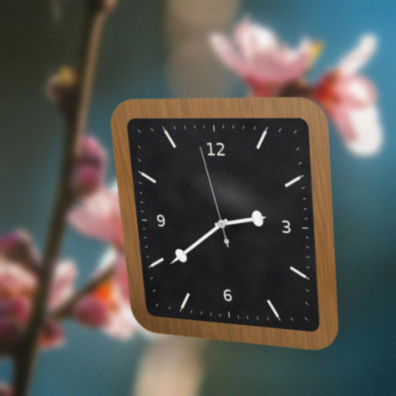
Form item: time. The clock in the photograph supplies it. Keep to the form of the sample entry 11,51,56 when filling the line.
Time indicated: 2,38,58
